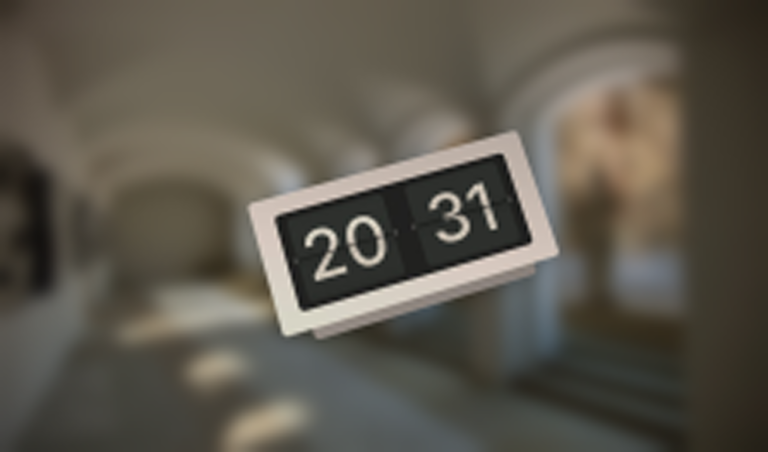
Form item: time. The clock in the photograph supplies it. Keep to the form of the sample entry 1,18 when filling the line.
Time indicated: 20,31
